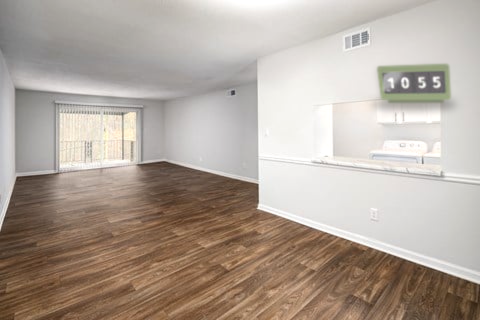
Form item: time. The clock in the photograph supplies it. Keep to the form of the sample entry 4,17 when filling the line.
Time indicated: 10,55
